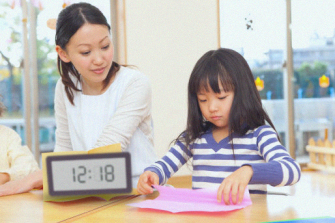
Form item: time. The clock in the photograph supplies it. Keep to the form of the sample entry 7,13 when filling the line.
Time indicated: 12,18
